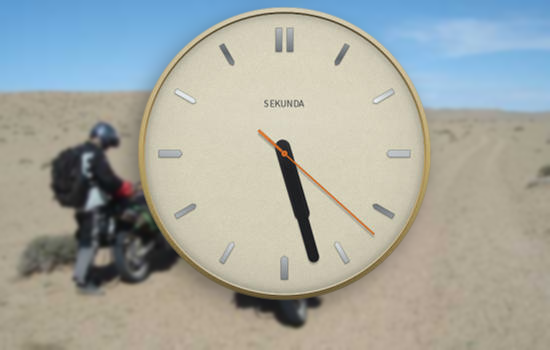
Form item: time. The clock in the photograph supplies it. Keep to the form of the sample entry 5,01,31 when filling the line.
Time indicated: 5,27,22
